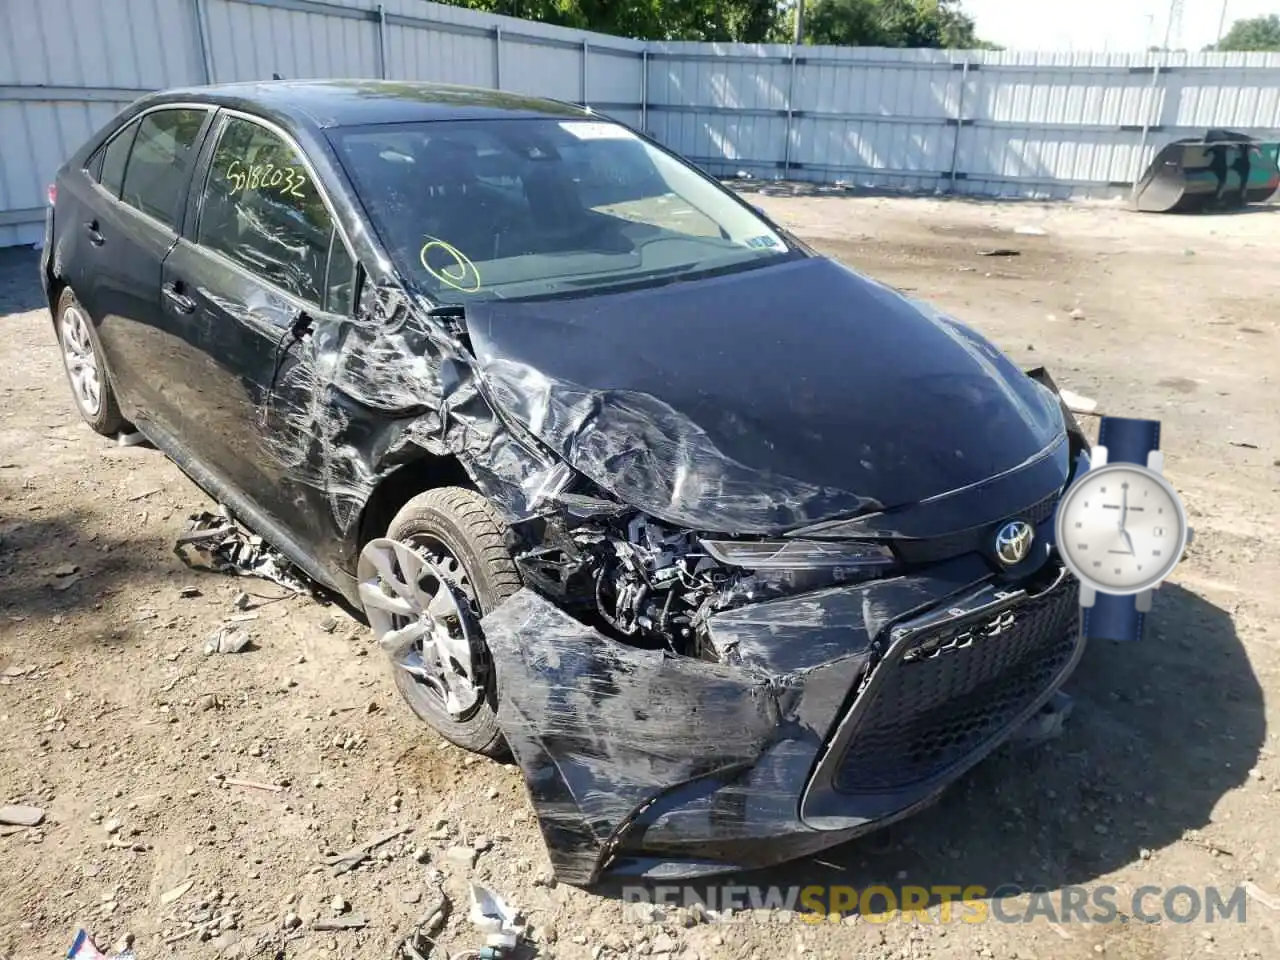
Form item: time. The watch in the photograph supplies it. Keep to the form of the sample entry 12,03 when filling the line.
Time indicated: 5,00
